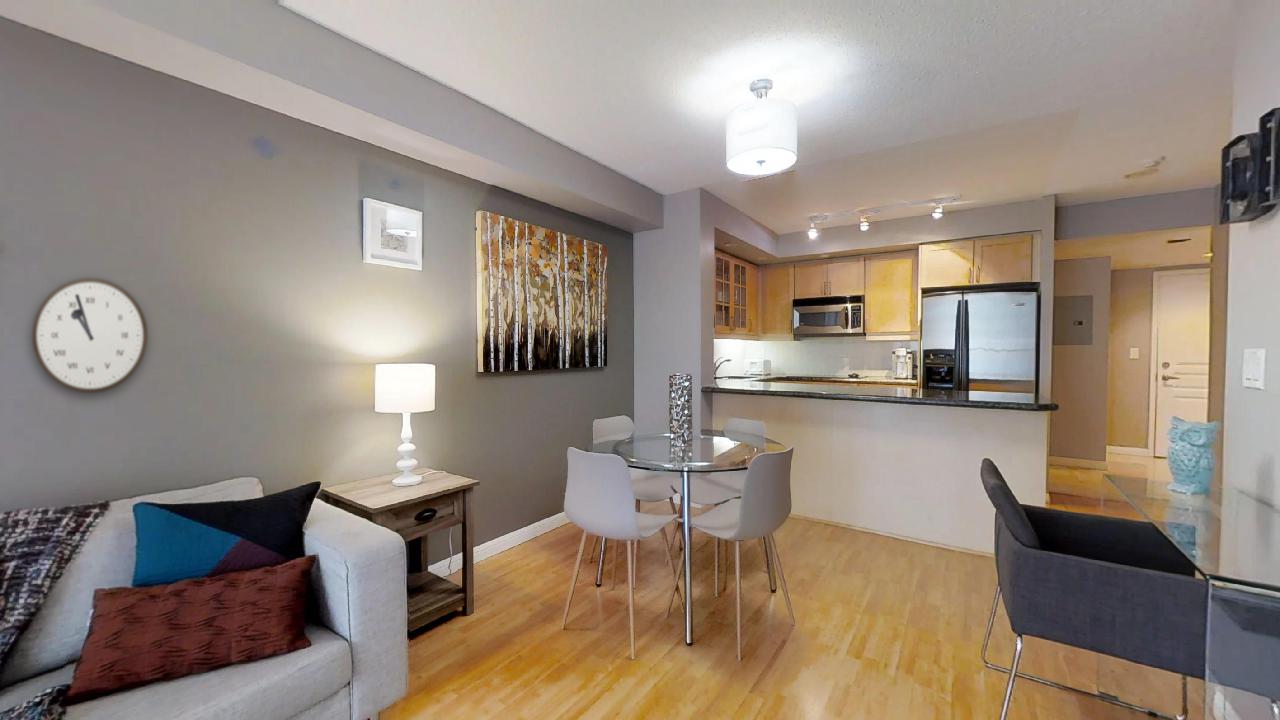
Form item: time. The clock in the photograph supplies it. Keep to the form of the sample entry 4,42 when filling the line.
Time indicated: 10,57
